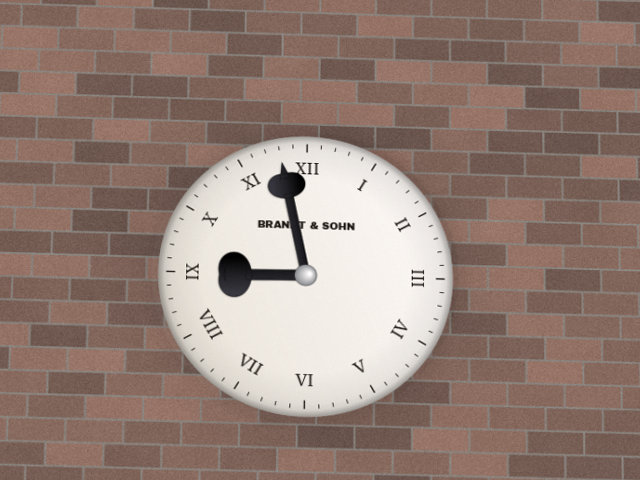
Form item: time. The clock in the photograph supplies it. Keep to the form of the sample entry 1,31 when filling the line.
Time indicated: 8,58
